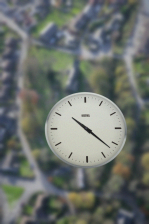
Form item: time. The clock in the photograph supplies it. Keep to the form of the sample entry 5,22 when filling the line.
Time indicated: 10,22
